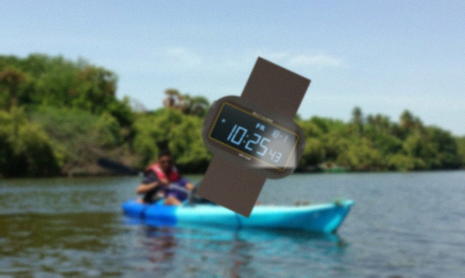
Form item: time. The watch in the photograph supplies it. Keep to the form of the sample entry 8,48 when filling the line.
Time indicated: 10,25
